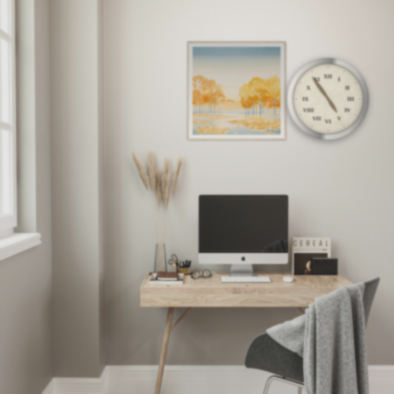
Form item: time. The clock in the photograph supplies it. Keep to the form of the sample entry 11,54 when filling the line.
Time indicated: 4,54
